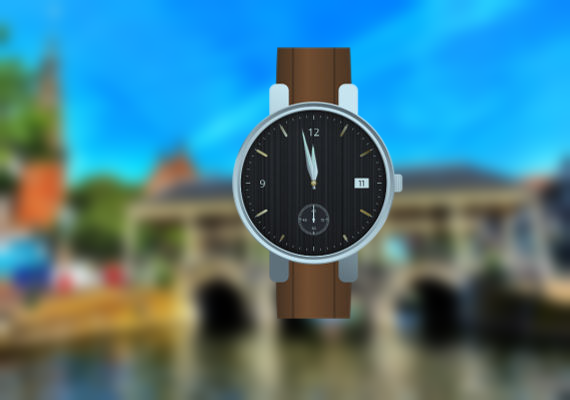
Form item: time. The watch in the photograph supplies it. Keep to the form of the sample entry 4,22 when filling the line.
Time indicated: 11,58
